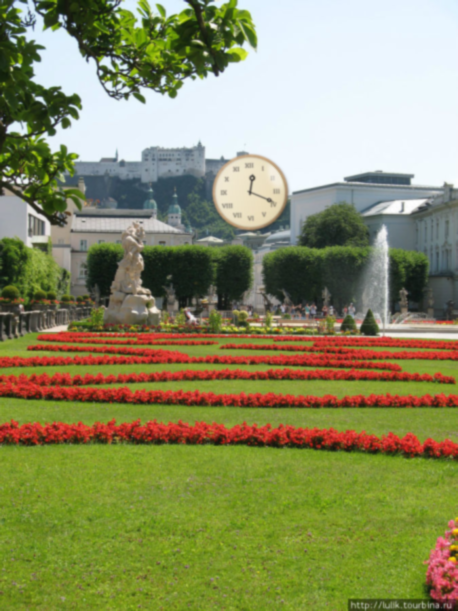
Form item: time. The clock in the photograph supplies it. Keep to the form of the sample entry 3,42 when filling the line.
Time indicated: 12,19
